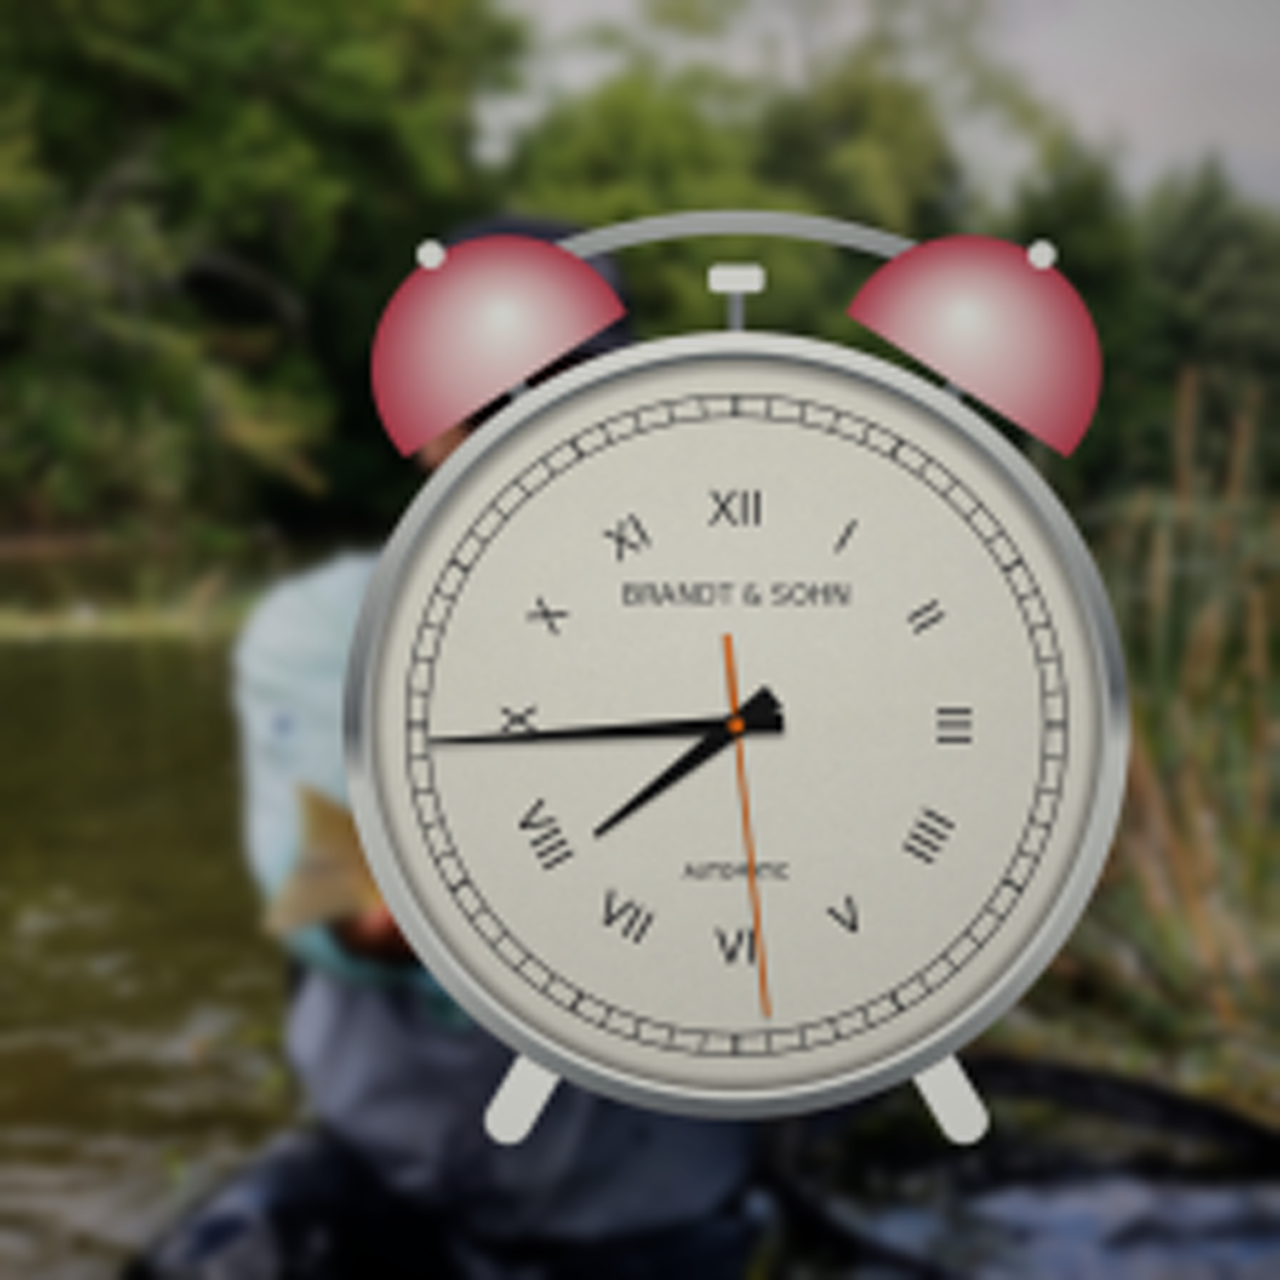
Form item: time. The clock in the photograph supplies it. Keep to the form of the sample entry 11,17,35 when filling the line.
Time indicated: 7,44,29
